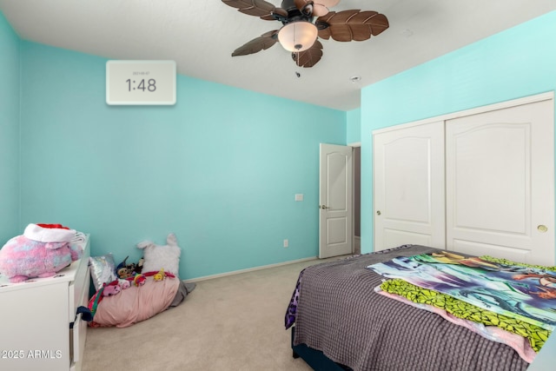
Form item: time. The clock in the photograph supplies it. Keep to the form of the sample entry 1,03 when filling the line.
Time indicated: 1,48
